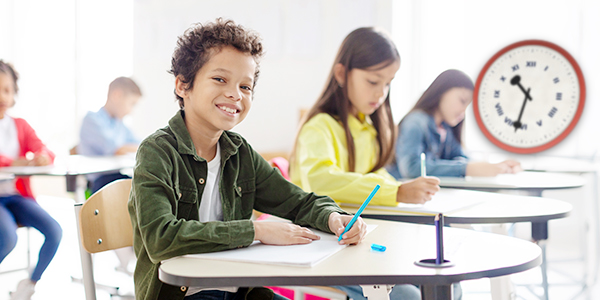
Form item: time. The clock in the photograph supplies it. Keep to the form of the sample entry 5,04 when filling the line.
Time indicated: 10,32
